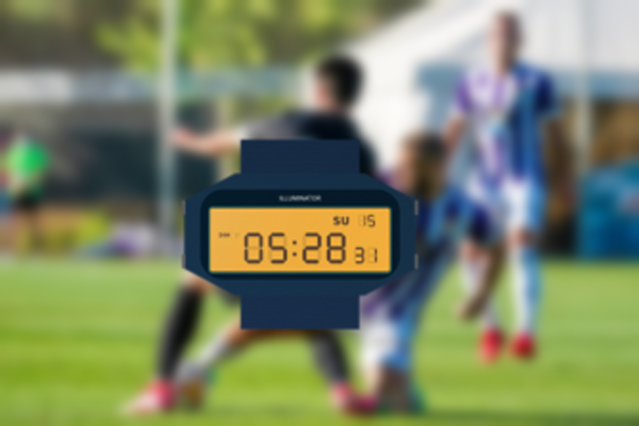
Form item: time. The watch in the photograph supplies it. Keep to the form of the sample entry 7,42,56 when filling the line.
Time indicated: 5,28,31
